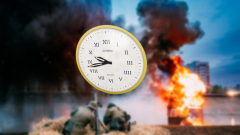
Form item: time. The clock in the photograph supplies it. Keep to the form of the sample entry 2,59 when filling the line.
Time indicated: 9,43
